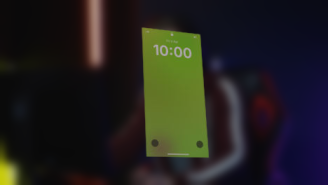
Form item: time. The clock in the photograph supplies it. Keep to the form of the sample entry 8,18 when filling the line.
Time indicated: 10,00
